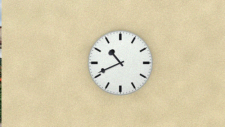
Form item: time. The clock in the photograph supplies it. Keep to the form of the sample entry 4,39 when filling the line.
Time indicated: 10,41
